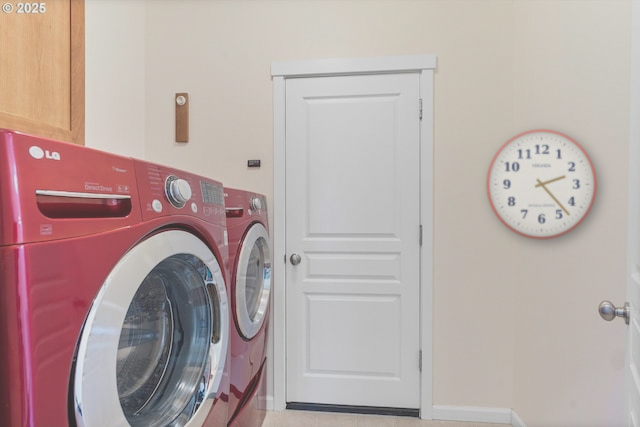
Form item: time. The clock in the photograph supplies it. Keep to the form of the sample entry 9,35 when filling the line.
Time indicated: 2,23
